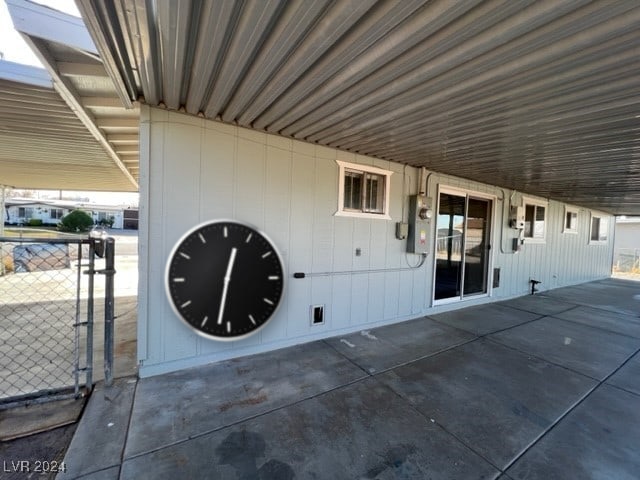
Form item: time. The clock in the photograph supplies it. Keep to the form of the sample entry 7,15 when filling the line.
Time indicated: 12,32
